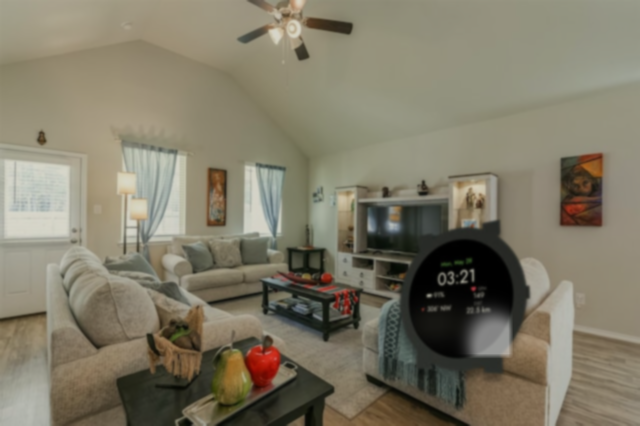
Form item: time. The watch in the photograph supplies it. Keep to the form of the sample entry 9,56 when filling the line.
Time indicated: 3,21
